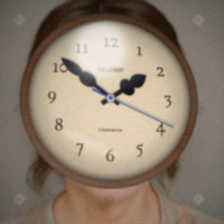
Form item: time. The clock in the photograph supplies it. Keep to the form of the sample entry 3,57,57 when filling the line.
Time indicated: 1,51,19
